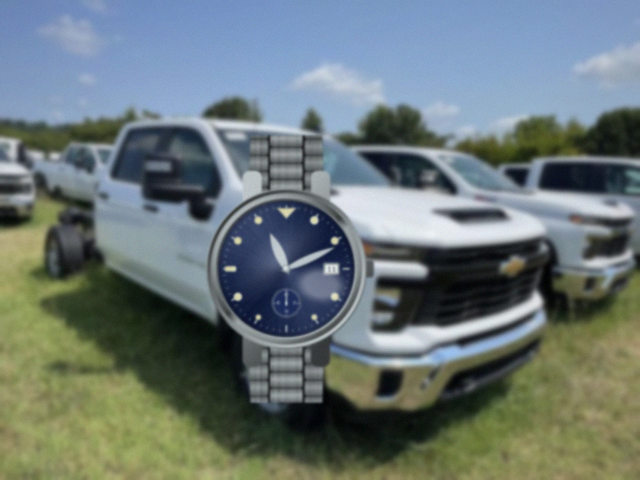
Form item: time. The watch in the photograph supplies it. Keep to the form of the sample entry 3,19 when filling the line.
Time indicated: 11,11
